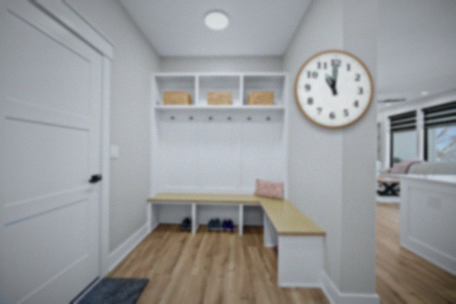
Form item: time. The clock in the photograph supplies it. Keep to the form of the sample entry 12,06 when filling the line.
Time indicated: 11,00
